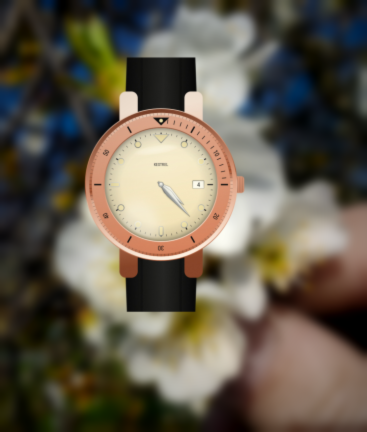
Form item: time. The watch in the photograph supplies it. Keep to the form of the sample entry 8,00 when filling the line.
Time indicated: 4,23
